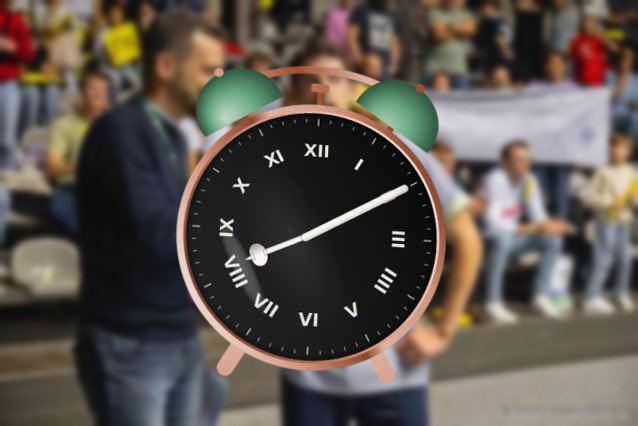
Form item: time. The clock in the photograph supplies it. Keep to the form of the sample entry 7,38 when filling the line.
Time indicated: 8,10
